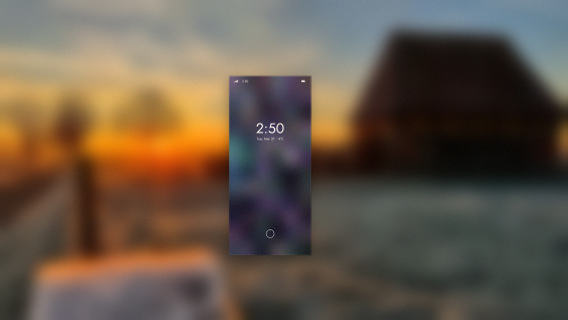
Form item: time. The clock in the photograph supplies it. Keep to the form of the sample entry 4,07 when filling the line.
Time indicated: 2,50
